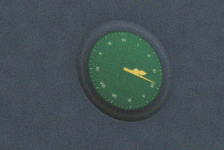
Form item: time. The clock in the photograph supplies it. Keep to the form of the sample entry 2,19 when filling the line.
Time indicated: 3,19
